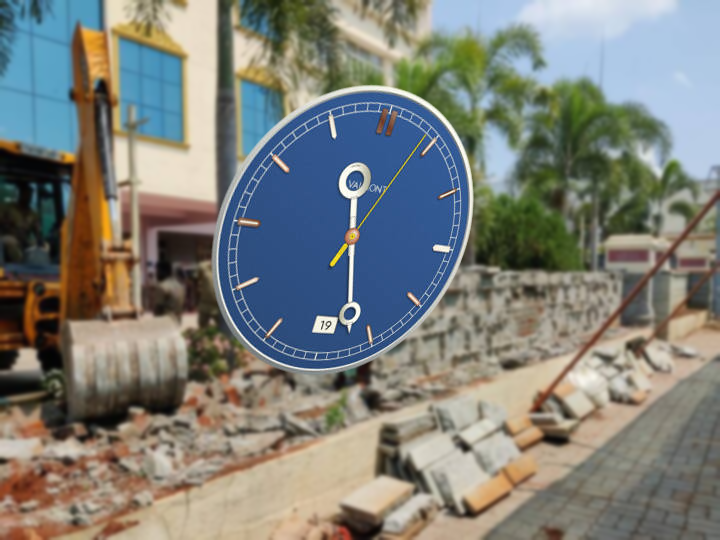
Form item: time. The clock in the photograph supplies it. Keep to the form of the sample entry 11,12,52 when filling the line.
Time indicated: 11,27,04
